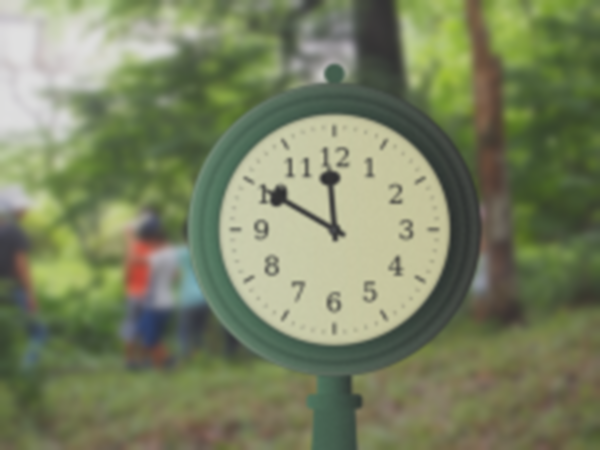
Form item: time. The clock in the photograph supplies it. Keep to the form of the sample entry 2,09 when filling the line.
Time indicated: 11,50
